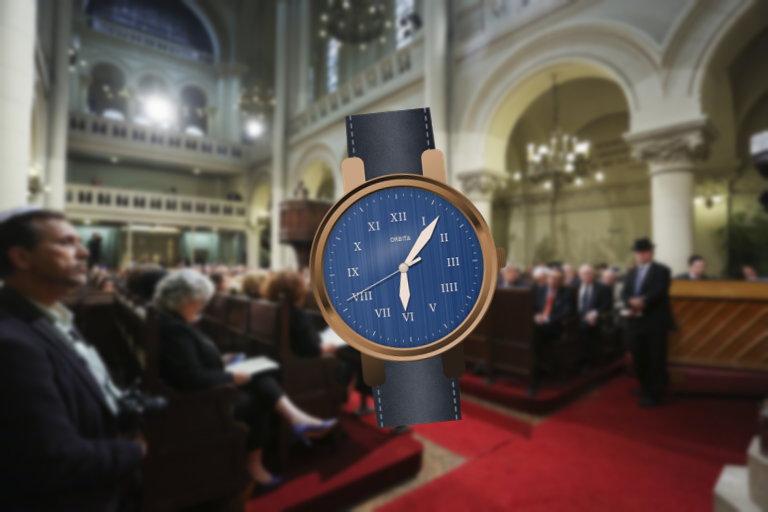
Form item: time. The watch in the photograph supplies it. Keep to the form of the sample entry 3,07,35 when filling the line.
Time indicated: 6,06,41
